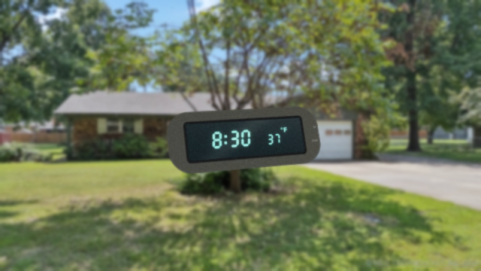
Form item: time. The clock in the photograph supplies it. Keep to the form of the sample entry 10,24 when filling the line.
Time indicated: 8,30
